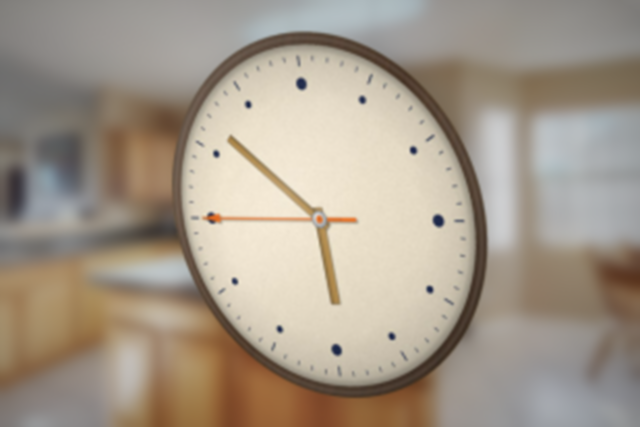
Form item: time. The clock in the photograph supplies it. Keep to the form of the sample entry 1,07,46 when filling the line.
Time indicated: 5,51,45
